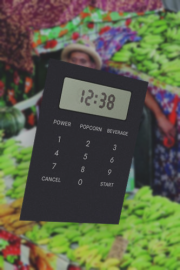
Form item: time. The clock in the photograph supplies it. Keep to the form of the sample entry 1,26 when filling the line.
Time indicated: 12,38
